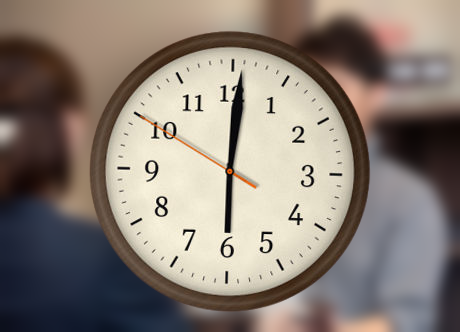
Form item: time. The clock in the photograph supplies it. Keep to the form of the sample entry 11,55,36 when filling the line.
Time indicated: 6,00,50
